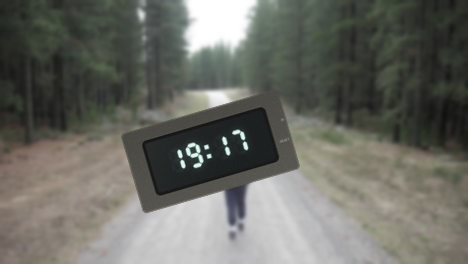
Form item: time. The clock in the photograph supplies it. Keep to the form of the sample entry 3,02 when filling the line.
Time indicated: 19,17
